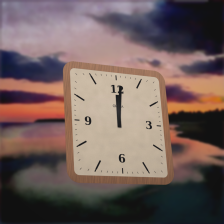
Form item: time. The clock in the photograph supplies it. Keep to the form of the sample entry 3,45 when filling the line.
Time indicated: 12,01
